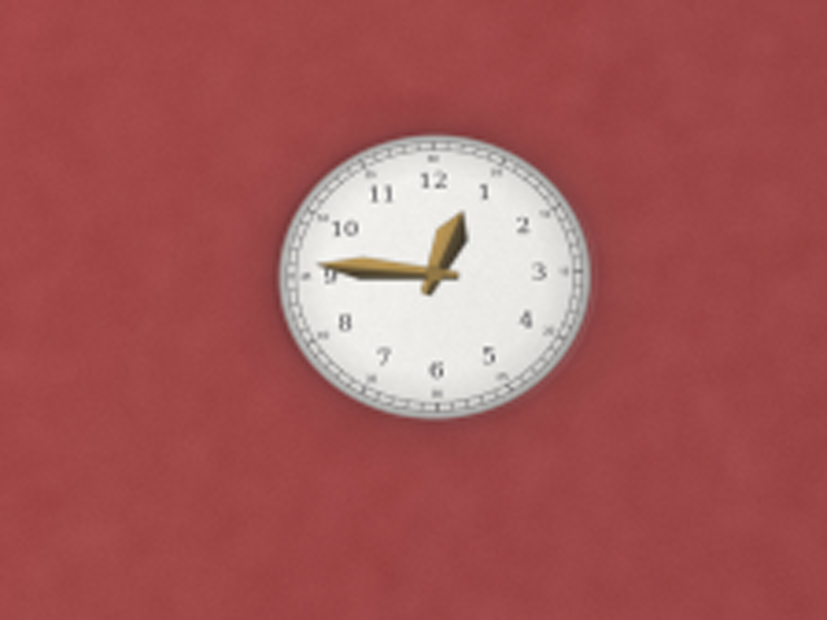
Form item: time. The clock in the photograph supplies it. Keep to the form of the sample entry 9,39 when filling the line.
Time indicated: 12,46
